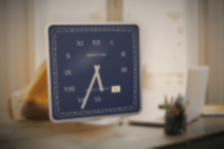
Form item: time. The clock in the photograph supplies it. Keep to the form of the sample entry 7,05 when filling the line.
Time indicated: 5,34
